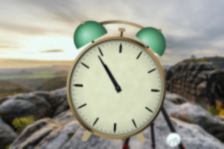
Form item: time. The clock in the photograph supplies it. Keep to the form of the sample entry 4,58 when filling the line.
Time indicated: 10,54
